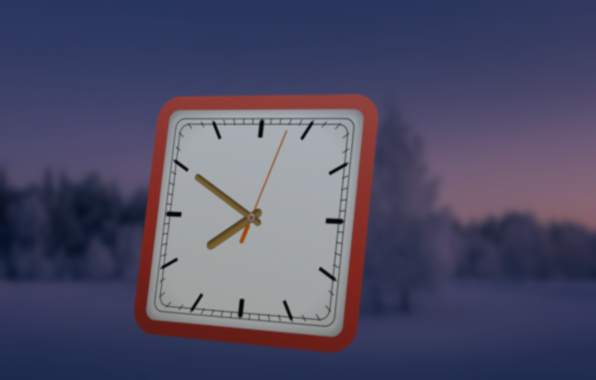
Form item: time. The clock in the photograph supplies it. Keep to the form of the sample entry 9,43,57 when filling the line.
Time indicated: 7,50,03
